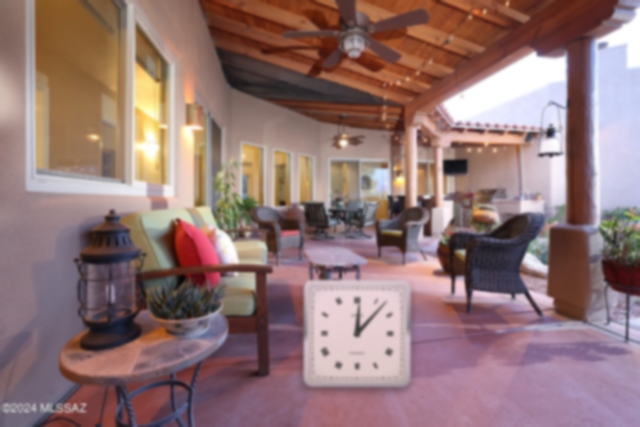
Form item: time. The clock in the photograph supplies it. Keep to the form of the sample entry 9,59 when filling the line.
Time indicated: 12,07
